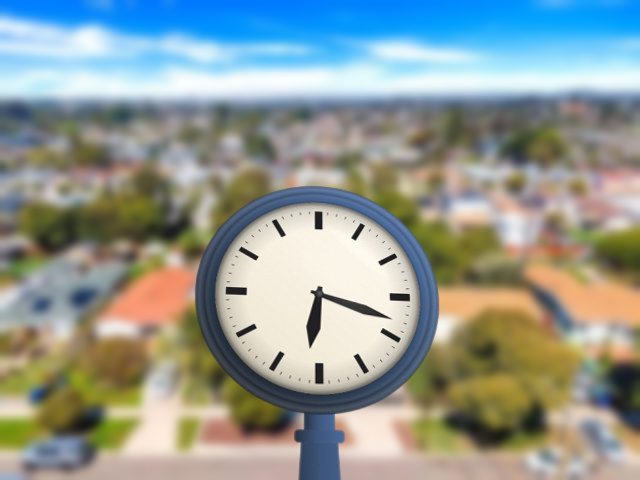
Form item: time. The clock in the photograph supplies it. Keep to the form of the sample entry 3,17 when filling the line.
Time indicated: 6,18
